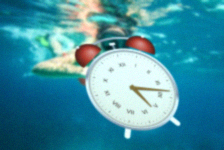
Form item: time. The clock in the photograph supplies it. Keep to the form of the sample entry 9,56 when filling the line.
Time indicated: 5,18
